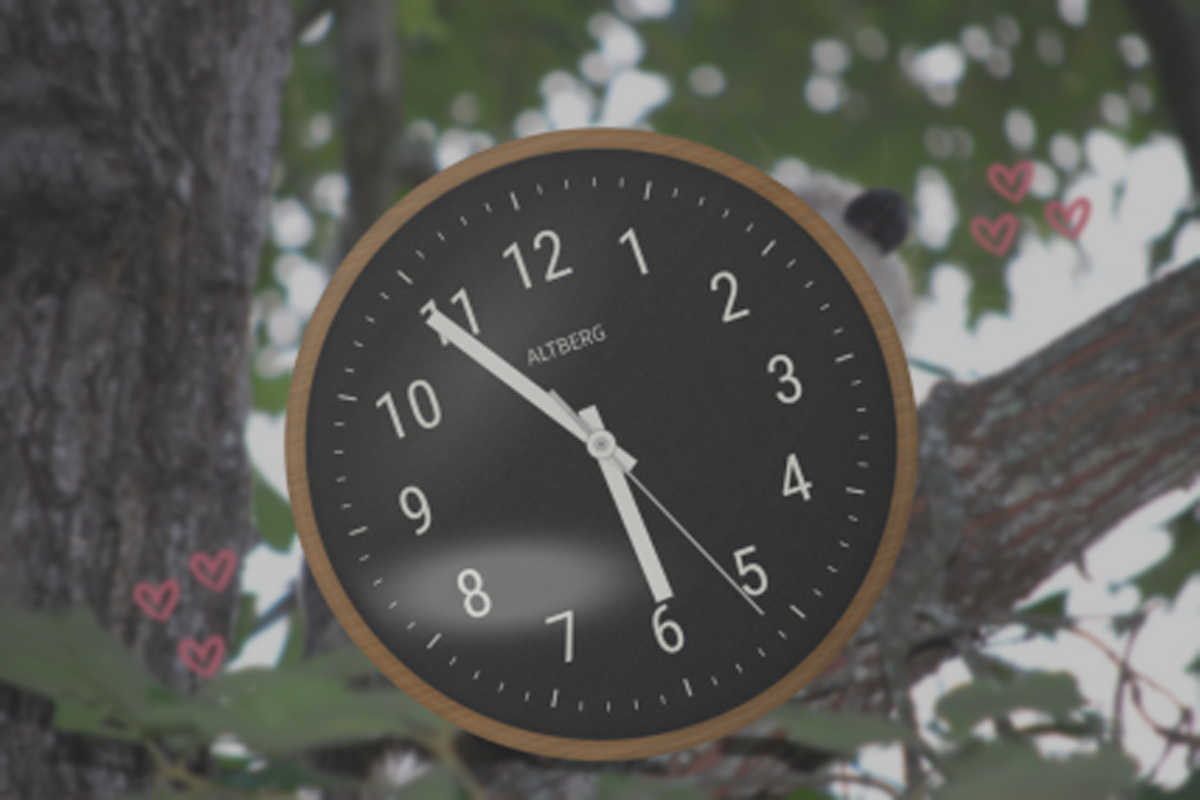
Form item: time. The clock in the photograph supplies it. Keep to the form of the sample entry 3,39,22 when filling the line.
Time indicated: 5,54,26
